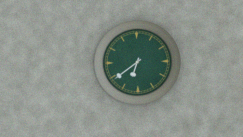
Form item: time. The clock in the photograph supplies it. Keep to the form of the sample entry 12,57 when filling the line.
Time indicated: 6,39
